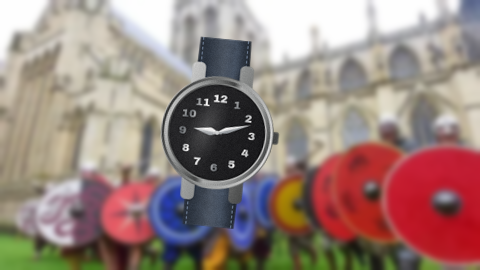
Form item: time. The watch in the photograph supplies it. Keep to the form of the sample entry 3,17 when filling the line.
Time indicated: 9,12
